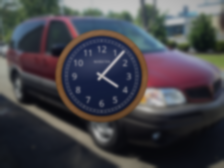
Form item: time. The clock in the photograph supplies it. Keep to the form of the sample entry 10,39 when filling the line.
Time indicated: 4,07
